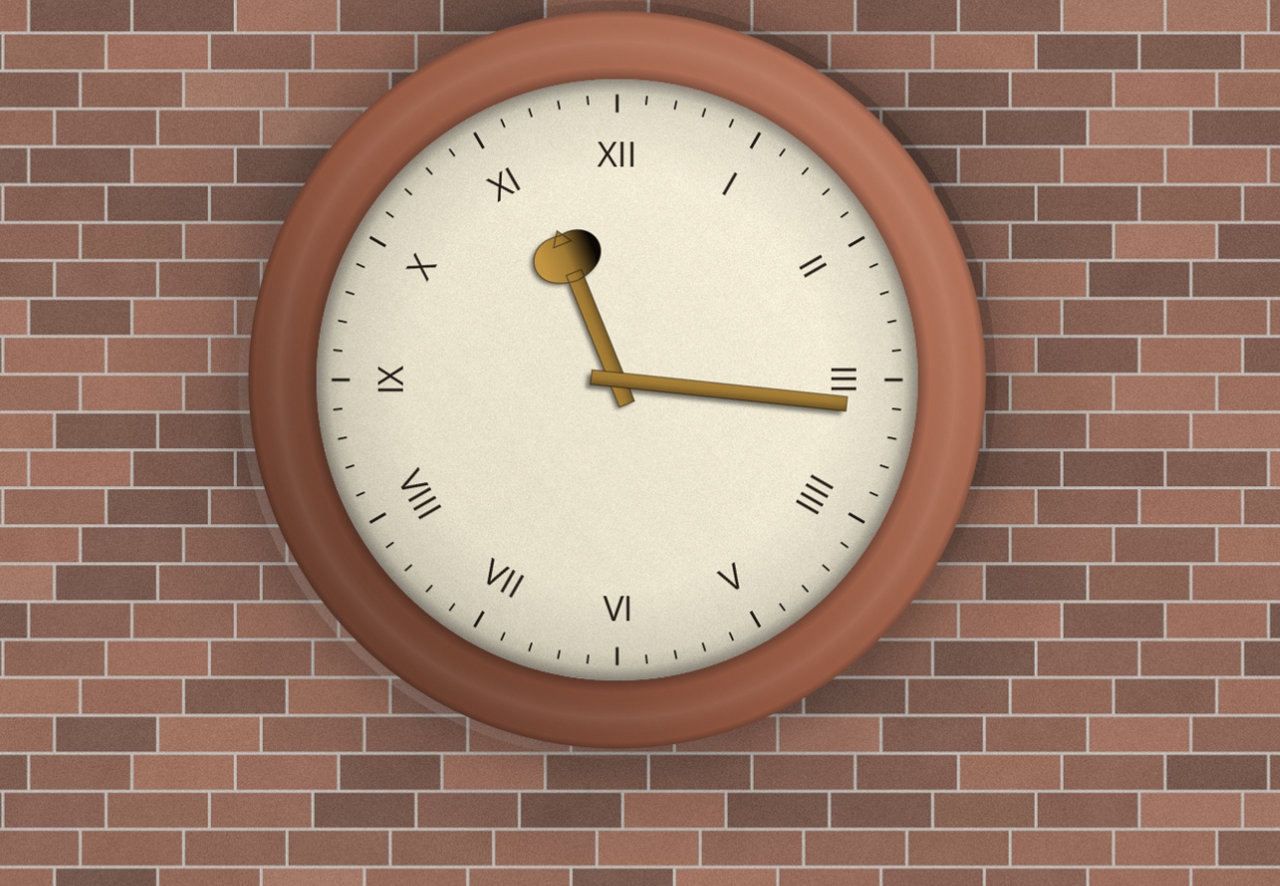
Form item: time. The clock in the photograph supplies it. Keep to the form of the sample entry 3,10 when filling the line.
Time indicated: 11,16
